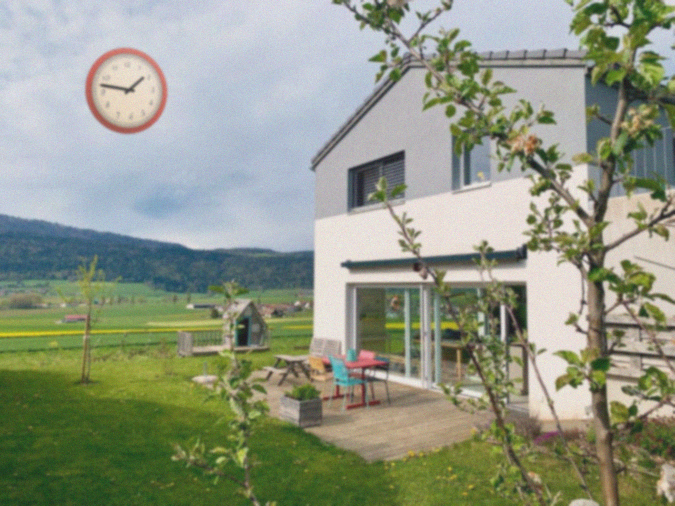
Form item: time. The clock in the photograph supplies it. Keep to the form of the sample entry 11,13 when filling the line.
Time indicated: 1,47
